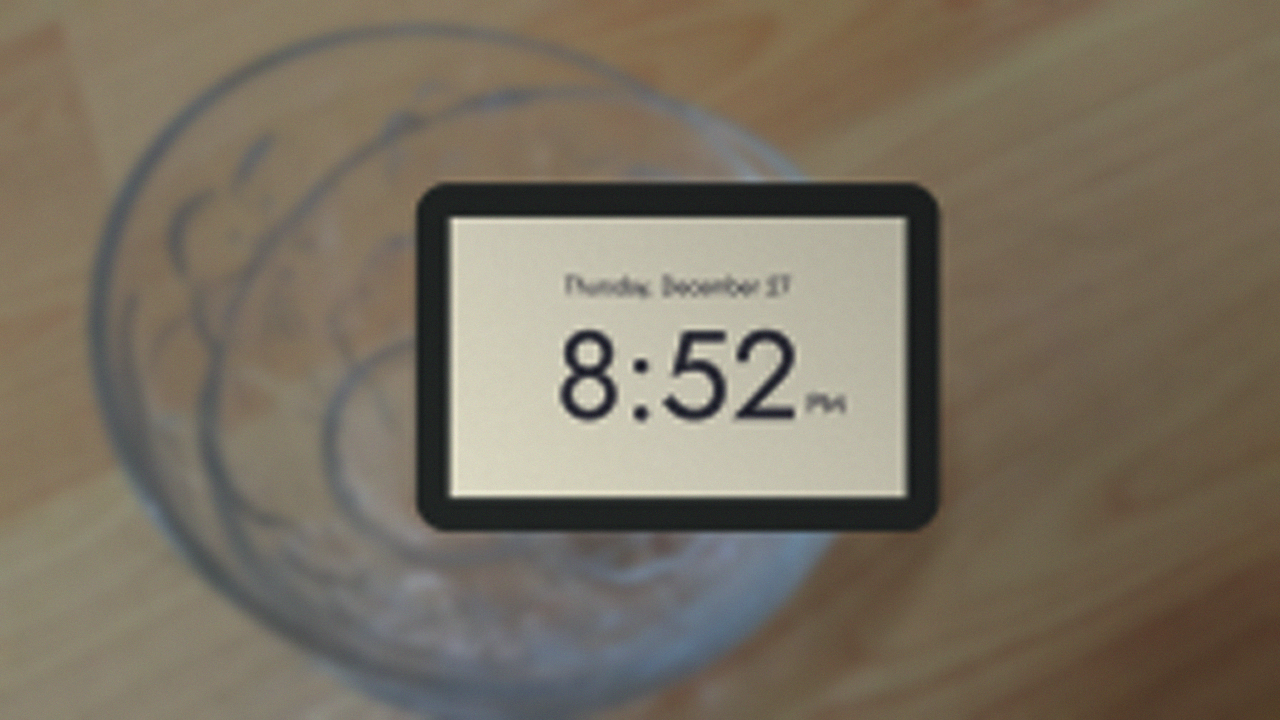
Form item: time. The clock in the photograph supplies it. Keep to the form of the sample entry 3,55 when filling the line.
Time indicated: 8,52
